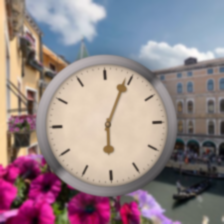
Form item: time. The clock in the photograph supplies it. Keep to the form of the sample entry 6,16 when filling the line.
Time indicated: 6,04
